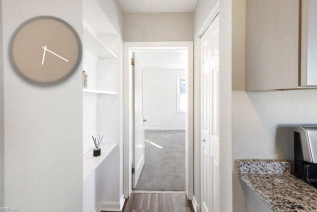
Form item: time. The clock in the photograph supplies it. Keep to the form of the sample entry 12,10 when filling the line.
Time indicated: 6,20
